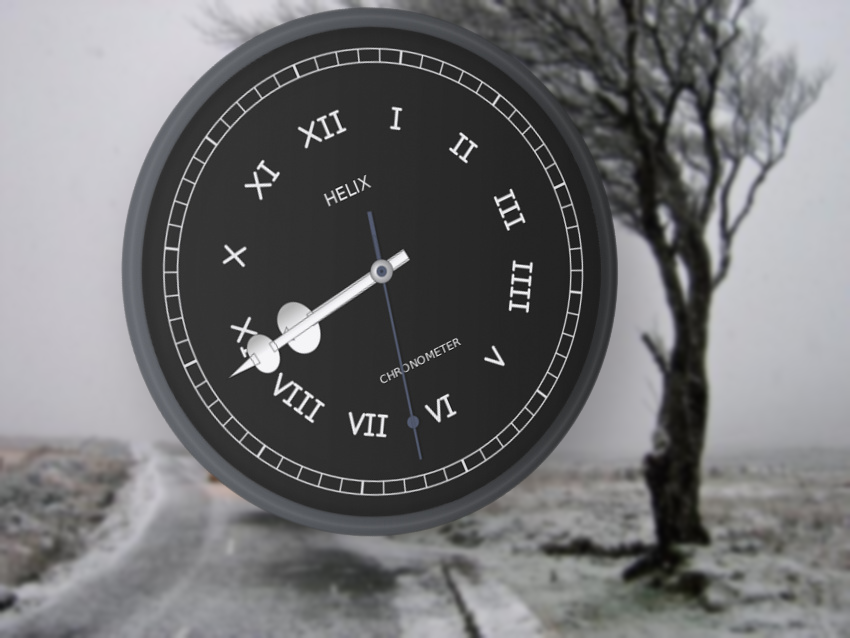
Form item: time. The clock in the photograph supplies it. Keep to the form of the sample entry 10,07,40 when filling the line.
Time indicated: 8,43,32
